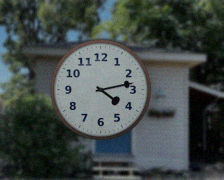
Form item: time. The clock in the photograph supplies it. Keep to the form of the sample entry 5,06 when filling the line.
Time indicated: 4,13
